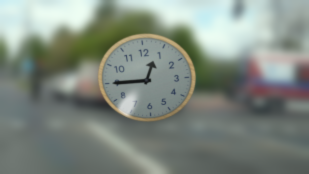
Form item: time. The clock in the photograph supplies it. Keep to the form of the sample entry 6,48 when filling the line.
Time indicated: 12,45
